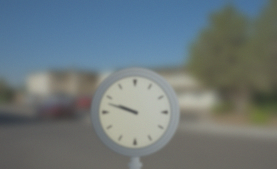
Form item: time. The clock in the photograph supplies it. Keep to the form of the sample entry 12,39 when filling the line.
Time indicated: 9,48
